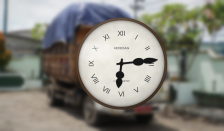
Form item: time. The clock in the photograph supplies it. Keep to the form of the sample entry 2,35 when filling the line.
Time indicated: 6,14
